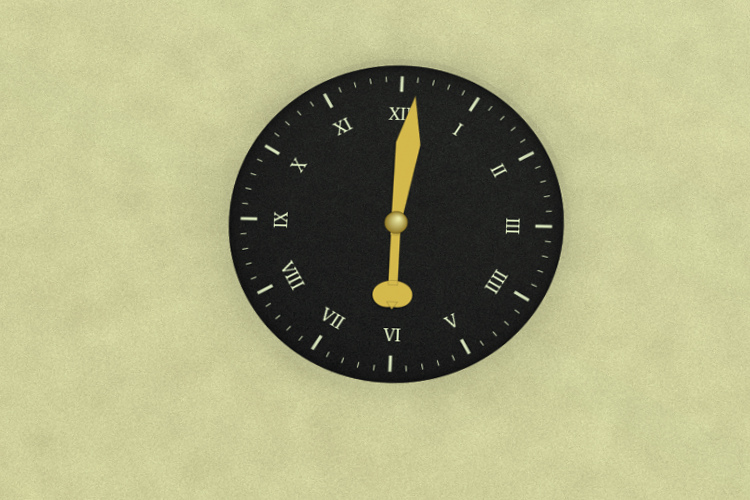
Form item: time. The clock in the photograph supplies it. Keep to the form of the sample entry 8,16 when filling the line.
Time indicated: 6,01
